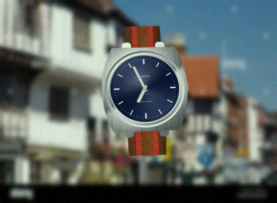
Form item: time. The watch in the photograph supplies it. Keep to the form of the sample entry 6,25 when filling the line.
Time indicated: 6,56
